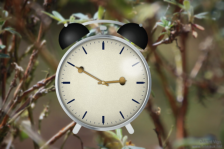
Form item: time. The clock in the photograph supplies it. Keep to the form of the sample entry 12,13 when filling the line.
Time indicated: 2,50
